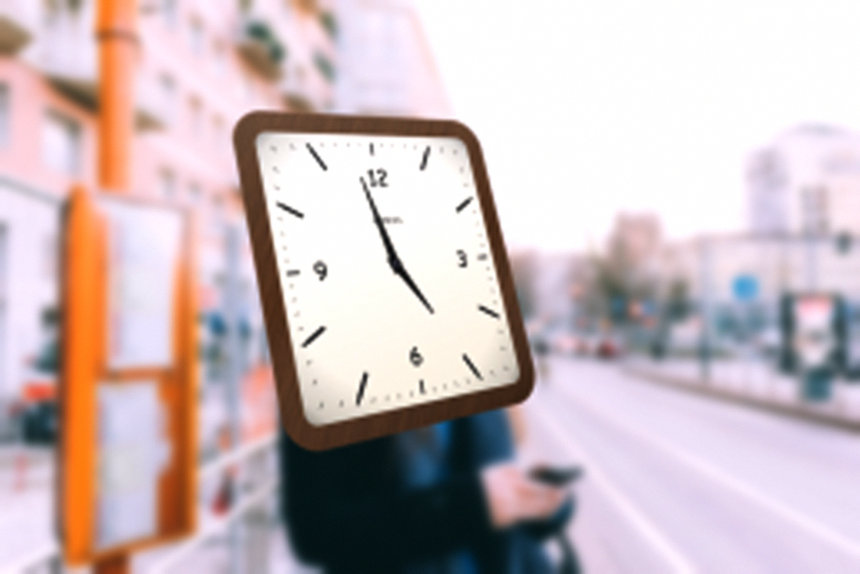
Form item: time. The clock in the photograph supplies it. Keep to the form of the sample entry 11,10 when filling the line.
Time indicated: 4,58
